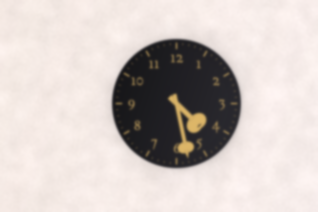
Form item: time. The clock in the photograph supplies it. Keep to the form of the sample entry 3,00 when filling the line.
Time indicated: 4,28
